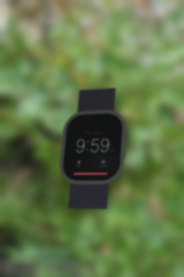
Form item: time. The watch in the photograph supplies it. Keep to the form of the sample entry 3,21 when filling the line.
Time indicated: 9,59
